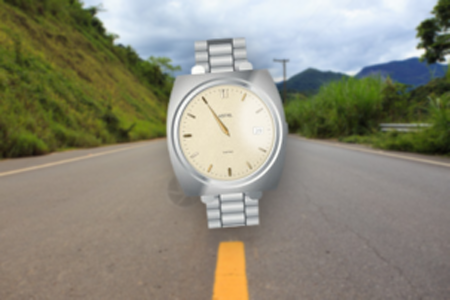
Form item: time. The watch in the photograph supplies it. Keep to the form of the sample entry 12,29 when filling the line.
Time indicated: 10,55
